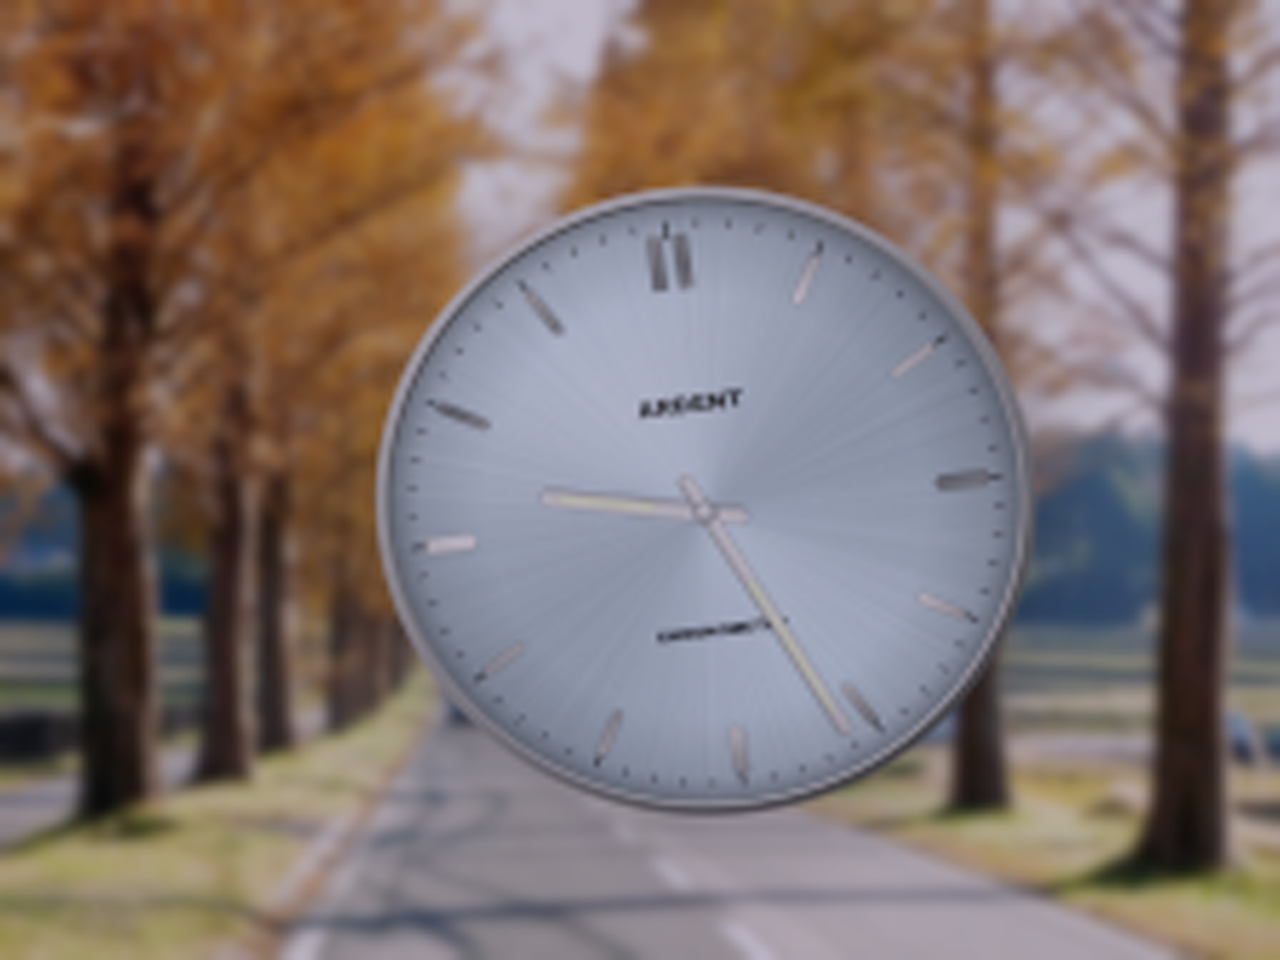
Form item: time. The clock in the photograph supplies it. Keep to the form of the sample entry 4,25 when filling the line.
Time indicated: 9,26
